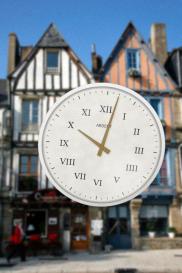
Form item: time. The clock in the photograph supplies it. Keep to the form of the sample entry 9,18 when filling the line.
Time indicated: 10,02
